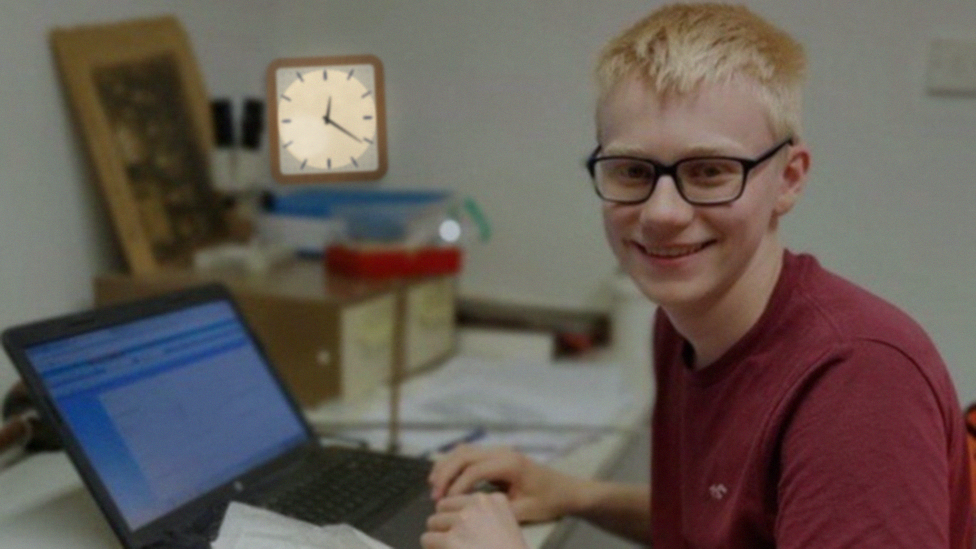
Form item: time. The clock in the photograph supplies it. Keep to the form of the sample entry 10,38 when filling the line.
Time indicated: 12,21
